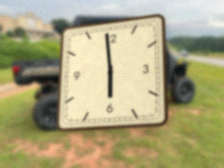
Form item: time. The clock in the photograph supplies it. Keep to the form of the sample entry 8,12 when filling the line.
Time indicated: 5,59
